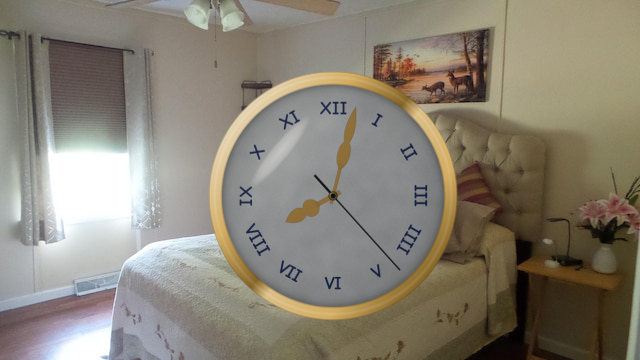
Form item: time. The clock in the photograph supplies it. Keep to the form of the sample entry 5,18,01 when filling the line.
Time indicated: 8,02,23
